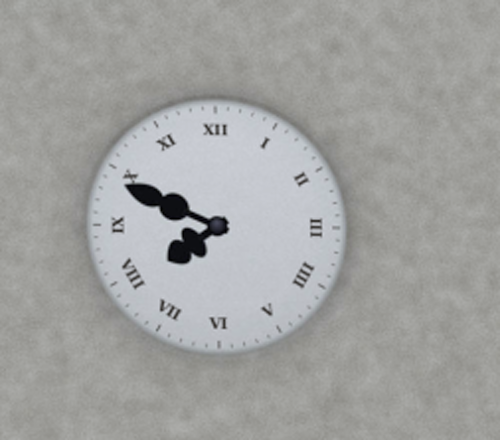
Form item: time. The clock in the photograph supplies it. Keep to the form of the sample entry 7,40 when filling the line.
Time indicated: 7,49
